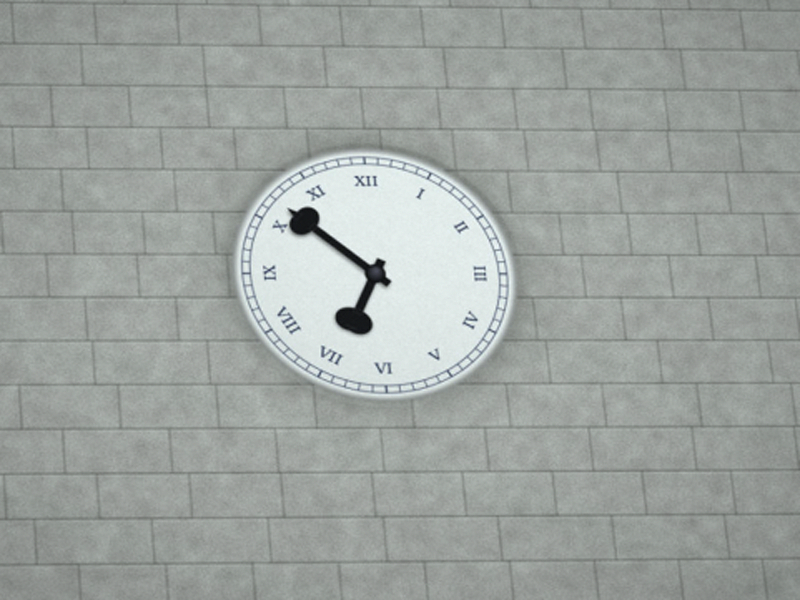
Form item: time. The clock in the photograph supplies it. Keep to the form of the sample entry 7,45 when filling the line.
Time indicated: 6,52
